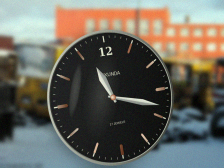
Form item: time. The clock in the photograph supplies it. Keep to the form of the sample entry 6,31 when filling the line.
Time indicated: 11,18
